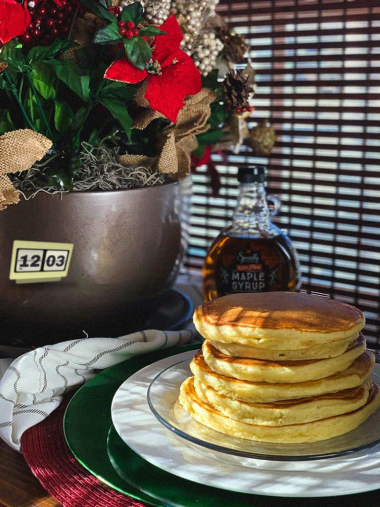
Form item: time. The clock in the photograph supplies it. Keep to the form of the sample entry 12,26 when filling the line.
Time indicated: 12,03
